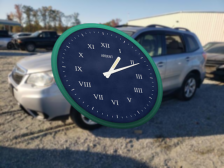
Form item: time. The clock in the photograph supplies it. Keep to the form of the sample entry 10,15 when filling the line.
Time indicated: 1,11
